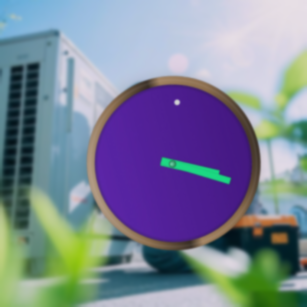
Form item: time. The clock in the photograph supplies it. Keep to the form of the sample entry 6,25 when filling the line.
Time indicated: 3,17
